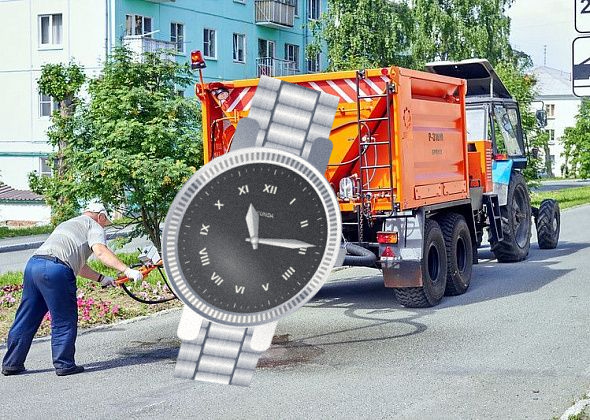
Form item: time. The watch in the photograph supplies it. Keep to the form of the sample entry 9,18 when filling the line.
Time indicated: 11,14
